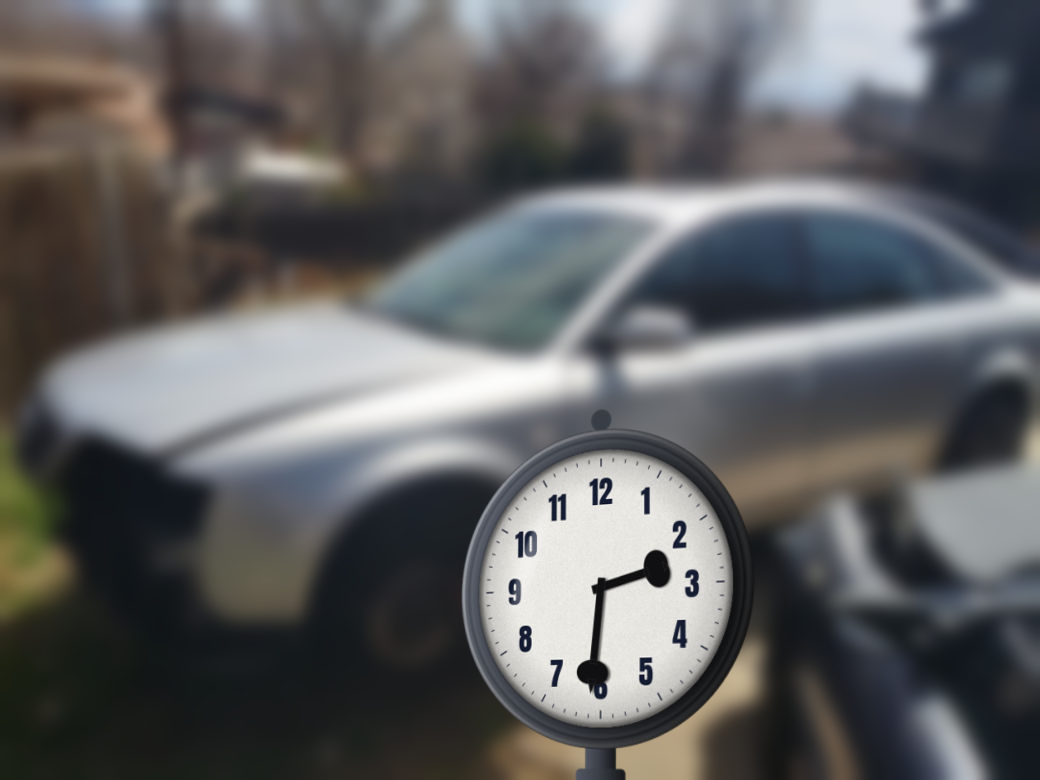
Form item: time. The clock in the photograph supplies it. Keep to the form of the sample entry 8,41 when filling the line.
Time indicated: 2,31
